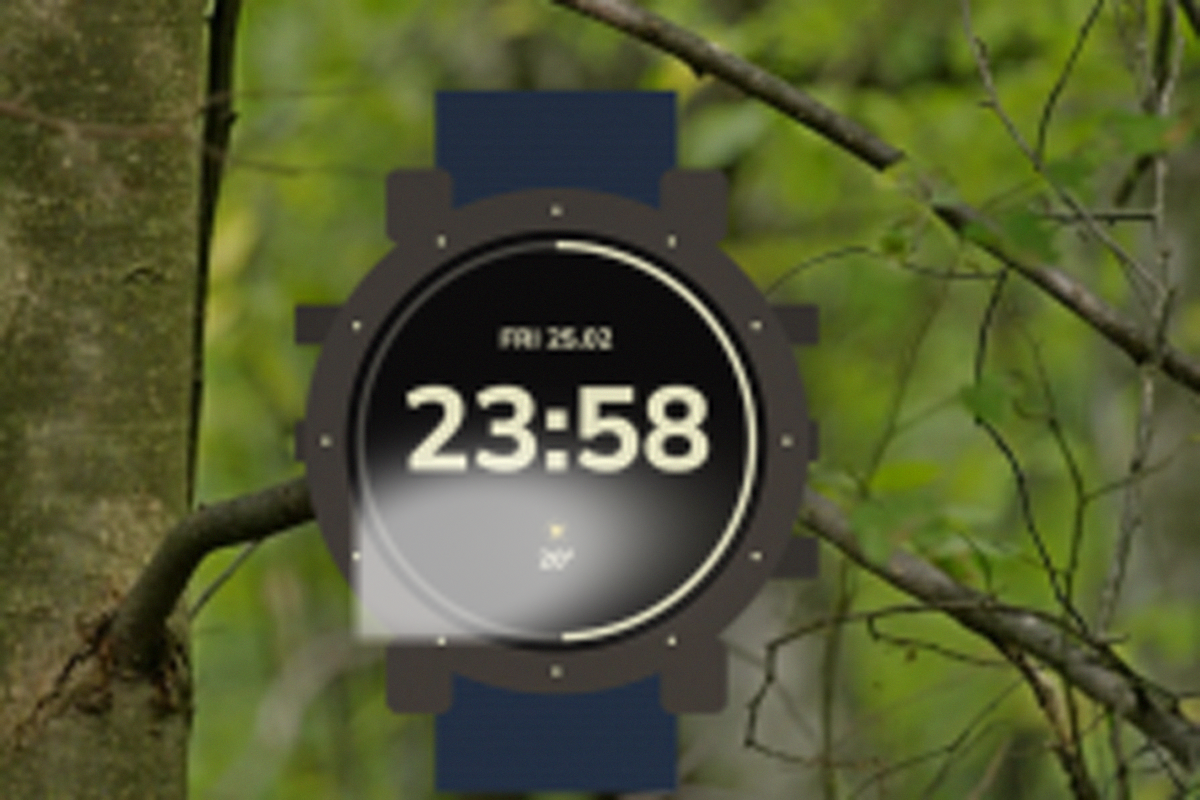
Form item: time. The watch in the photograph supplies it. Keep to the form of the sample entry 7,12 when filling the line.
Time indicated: 23,58
